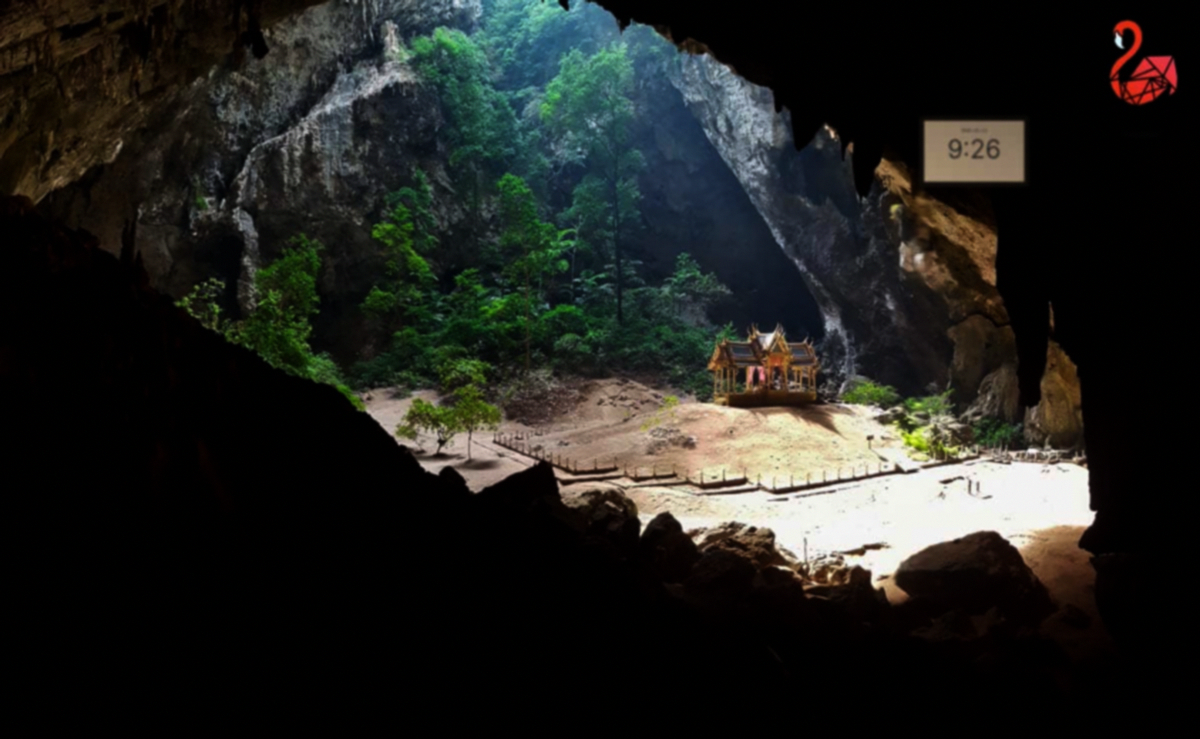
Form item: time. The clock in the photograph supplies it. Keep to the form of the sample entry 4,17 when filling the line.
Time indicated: 9,26
